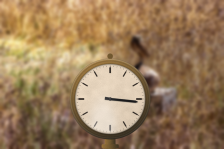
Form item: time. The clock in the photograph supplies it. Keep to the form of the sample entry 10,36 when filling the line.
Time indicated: 3,16
